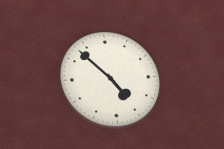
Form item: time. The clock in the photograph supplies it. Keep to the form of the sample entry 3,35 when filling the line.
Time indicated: 4,53
